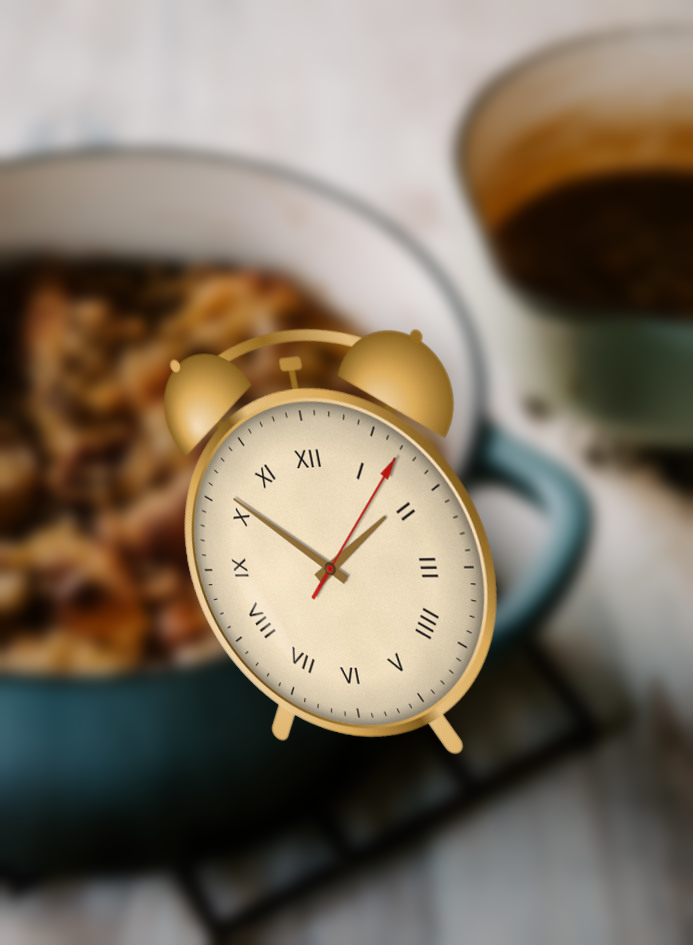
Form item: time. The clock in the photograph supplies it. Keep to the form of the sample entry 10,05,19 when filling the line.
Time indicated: 1,51,07
